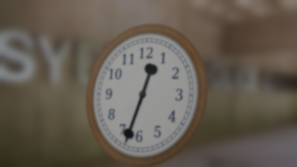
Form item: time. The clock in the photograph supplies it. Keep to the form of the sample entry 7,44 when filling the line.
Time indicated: 12,33
